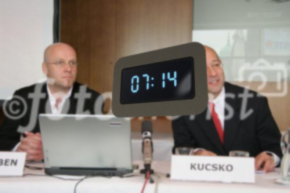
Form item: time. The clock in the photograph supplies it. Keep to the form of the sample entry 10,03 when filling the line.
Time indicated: 7,14
